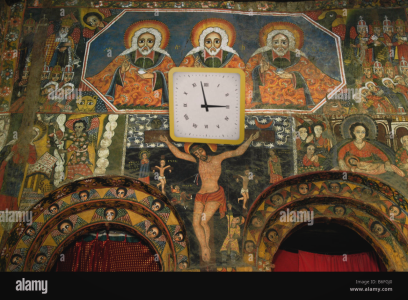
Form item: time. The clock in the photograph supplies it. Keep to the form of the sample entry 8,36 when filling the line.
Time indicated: 2,58
